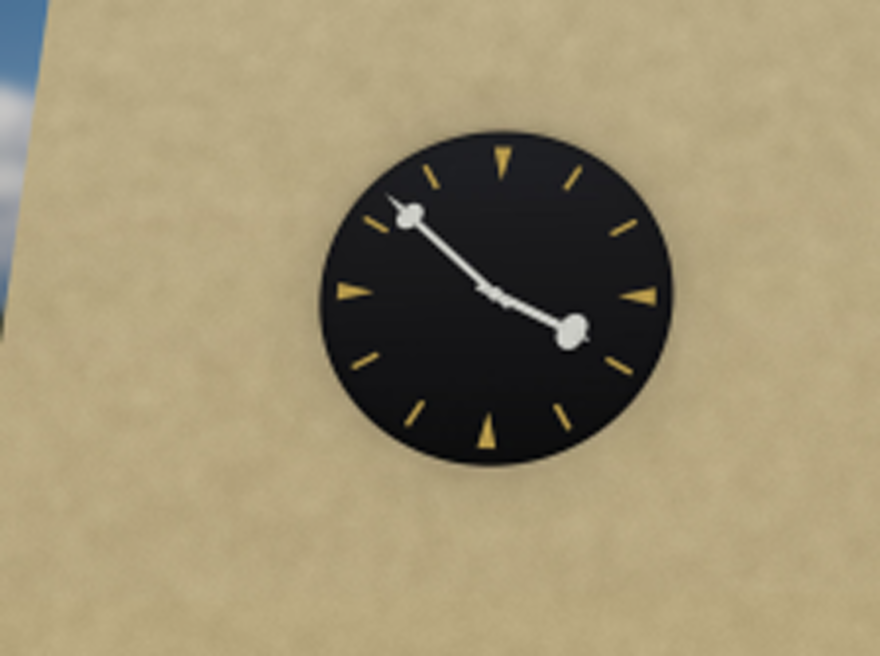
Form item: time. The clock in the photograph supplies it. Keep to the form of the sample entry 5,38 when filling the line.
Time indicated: 3,52
